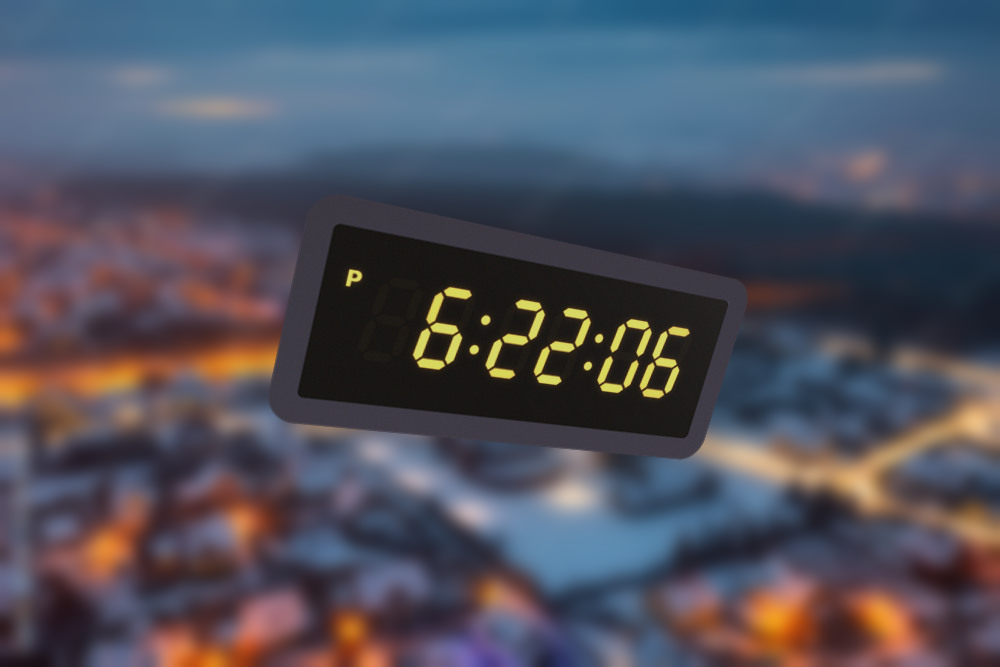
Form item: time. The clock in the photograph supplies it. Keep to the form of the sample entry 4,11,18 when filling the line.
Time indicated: 6,22,06
